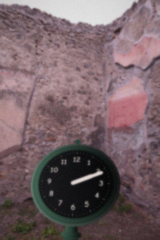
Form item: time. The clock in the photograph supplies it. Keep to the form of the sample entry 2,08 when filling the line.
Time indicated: 2,11
